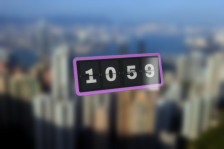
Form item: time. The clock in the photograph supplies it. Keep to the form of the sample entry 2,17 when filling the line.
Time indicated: 10,59
